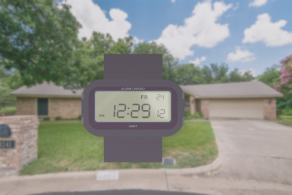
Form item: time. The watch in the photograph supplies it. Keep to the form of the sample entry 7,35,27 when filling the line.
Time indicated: 12,29,12
